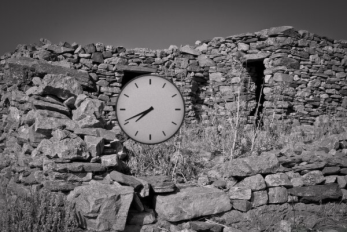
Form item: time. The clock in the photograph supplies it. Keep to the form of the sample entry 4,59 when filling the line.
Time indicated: 7,41
